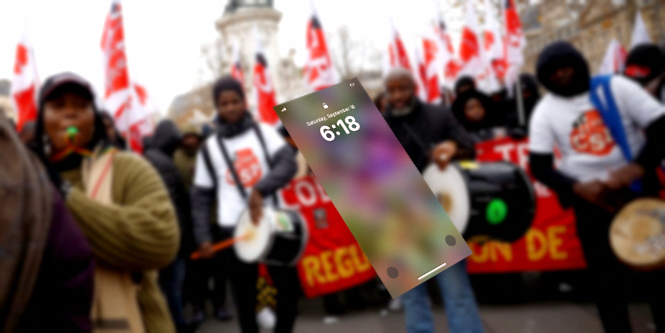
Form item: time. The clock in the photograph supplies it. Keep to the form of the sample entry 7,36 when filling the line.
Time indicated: 6,18
